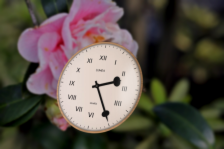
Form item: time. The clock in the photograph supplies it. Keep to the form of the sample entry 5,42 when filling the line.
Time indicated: 2,25
